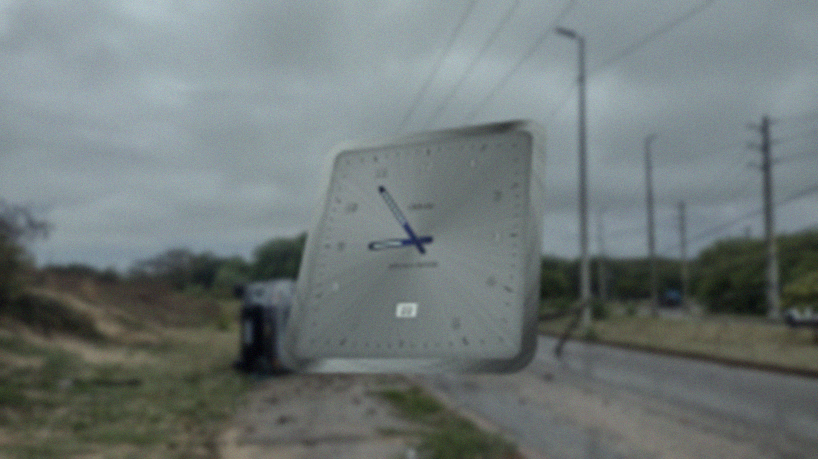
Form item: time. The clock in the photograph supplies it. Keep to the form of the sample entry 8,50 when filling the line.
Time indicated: 8,54
